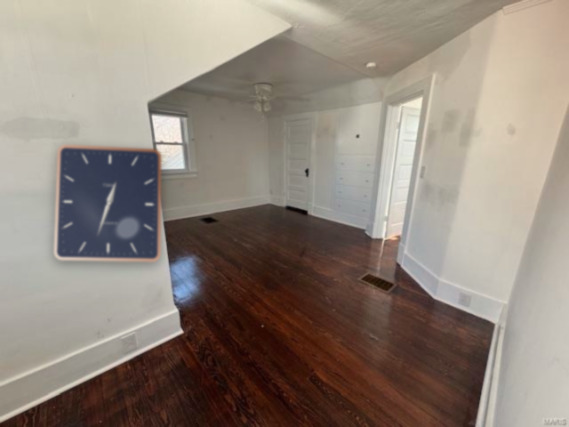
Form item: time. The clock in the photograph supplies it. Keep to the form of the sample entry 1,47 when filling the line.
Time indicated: 12,33
